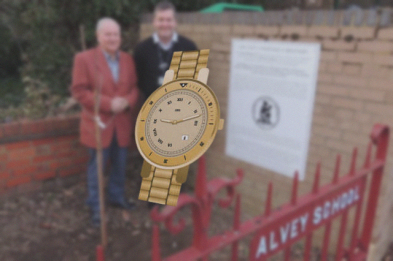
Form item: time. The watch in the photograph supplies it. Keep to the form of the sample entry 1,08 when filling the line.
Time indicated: 9,12
